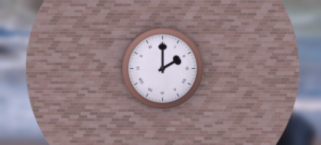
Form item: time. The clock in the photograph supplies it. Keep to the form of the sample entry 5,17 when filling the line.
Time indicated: 2,00
